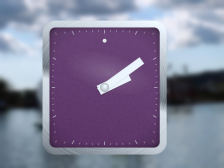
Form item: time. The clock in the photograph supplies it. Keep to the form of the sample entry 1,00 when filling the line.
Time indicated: 2,09
